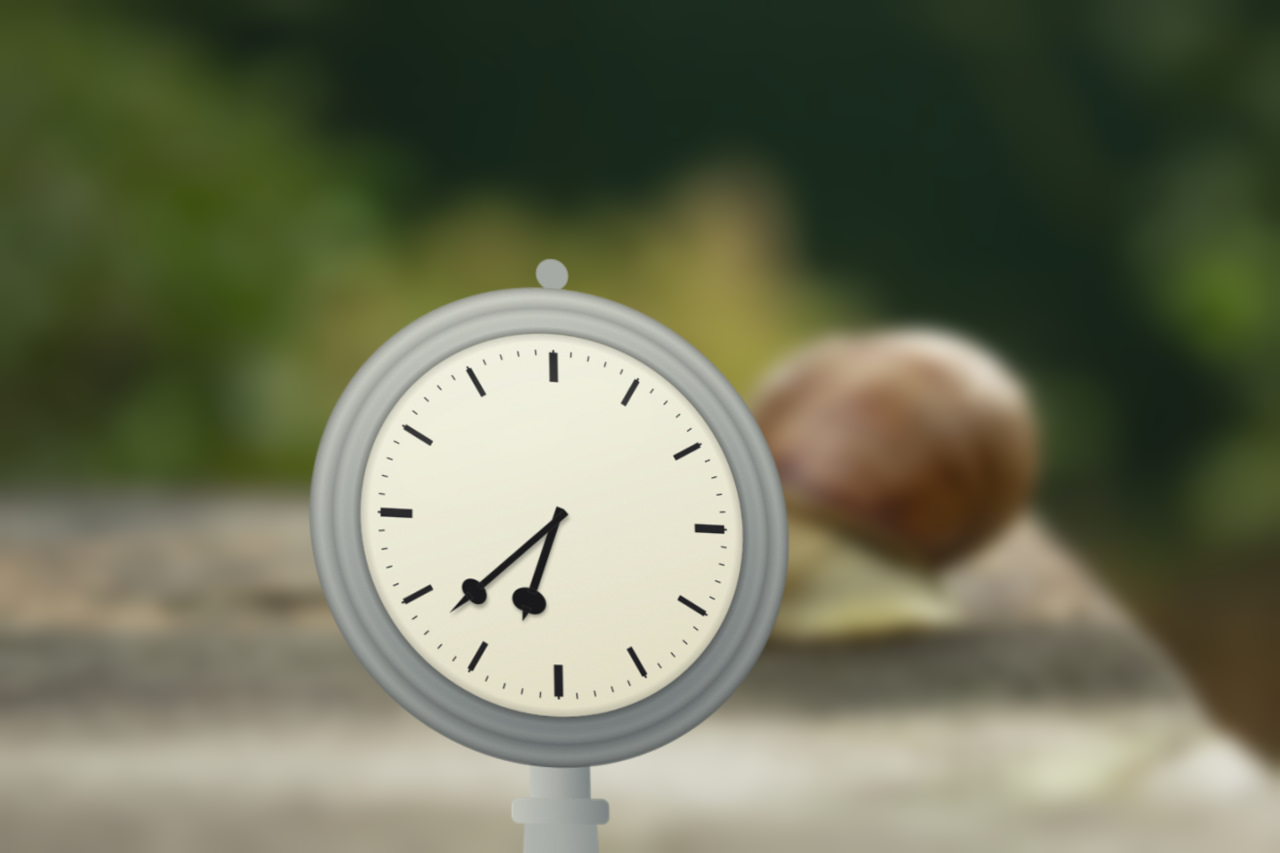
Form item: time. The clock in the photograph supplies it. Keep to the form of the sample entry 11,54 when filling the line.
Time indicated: 6,38
